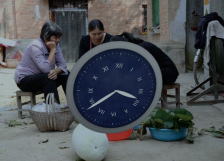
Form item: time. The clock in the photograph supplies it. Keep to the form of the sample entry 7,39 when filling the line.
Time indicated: 3,39
